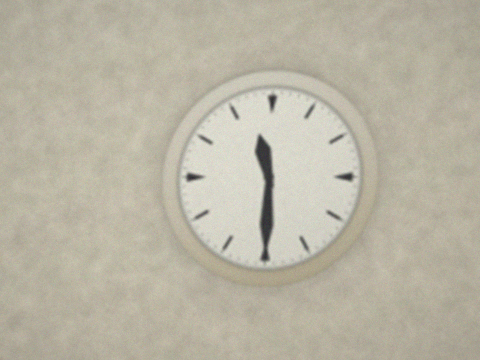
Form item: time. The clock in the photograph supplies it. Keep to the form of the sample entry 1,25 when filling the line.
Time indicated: 11,30
